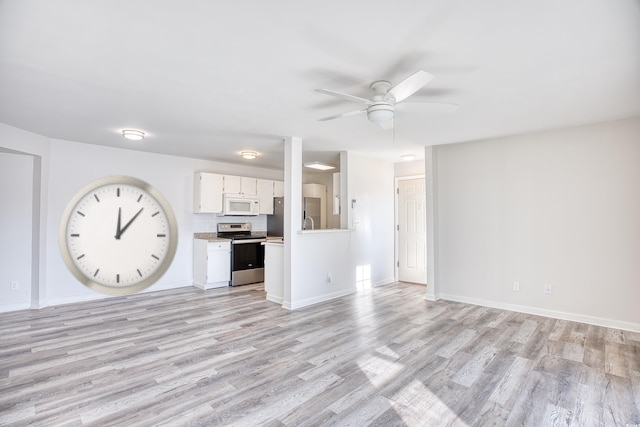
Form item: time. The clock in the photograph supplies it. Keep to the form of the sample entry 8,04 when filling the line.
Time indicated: 12,07
